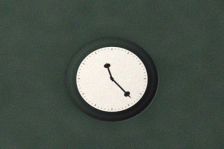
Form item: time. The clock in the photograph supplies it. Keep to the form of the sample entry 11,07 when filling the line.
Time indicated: 11,23
